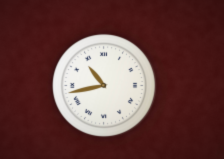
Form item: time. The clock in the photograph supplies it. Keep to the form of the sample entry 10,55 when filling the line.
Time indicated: 10,43
